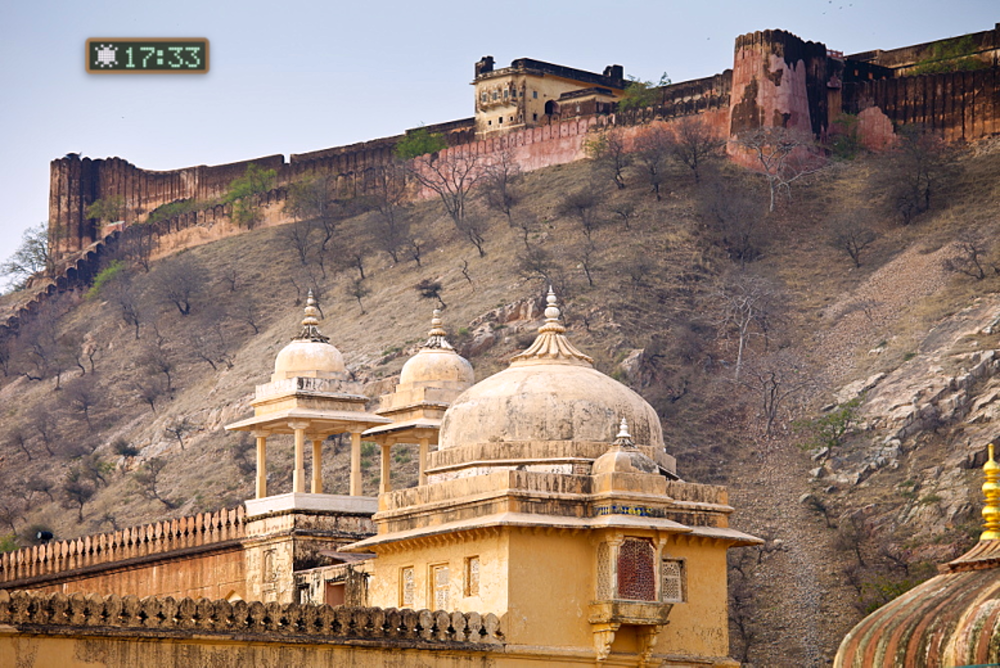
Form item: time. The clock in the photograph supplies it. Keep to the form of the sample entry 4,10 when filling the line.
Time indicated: 17,33
